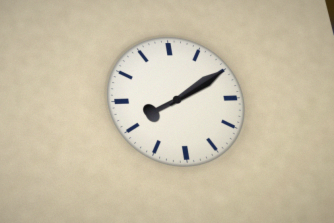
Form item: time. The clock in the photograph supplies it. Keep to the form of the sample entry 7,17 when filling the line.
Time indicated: 8,10
